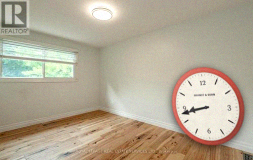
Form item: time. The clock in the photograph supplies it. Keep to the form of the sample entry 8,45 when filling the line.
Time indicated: 8,43
